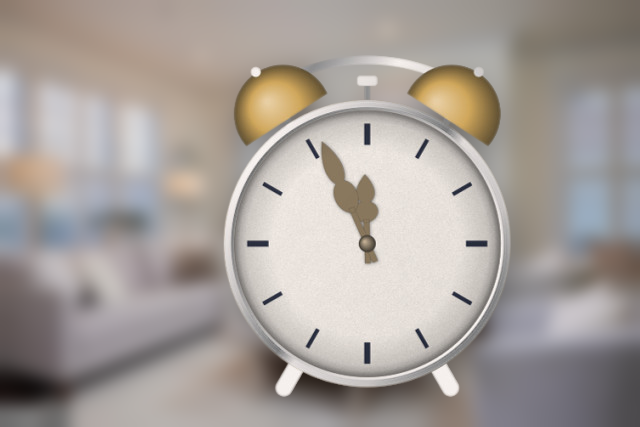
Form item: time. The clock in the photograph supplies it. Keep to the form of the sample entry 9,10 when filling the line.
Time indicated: 11,56
